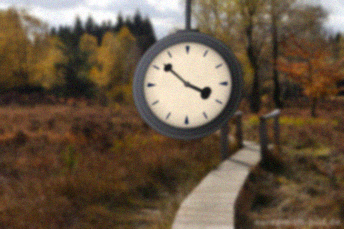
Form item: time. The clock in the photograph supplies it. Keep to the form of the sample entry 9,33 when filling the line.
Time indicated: 3,52
